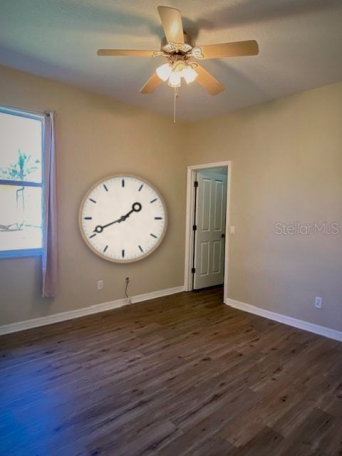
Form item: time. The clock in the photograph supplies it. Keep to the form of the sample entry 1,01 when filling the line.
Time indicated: 1,41
